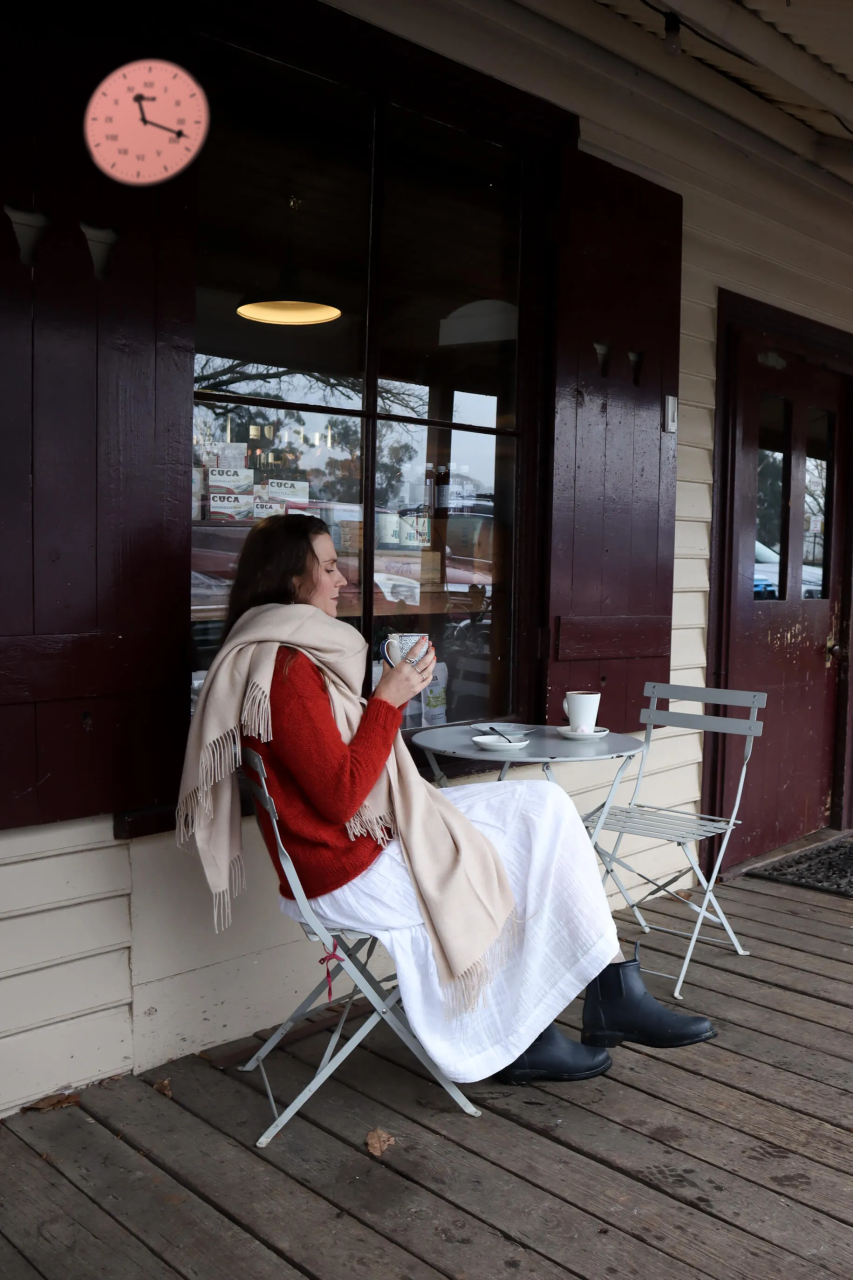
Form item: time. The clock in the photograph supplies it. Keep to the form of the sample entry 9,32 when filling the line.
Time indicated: 11,18
